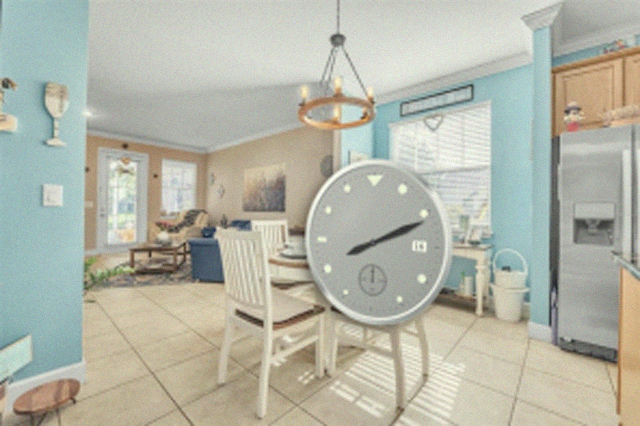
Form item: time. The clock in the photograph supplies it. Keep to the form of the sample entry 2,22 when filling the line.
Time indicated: 8,11
